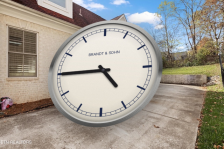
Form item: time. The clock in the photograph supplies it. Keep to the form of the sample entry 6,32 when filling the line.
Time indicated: 4,45
